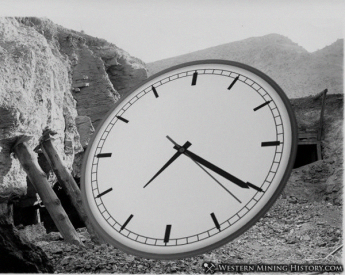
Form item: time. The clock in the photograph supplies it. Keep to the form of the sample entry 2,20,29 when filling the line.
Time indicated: 7,20,22
